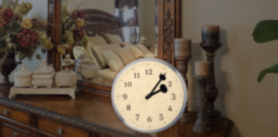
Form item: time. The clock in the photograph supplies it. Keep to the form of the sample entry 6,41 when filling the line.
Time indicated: 2,06
